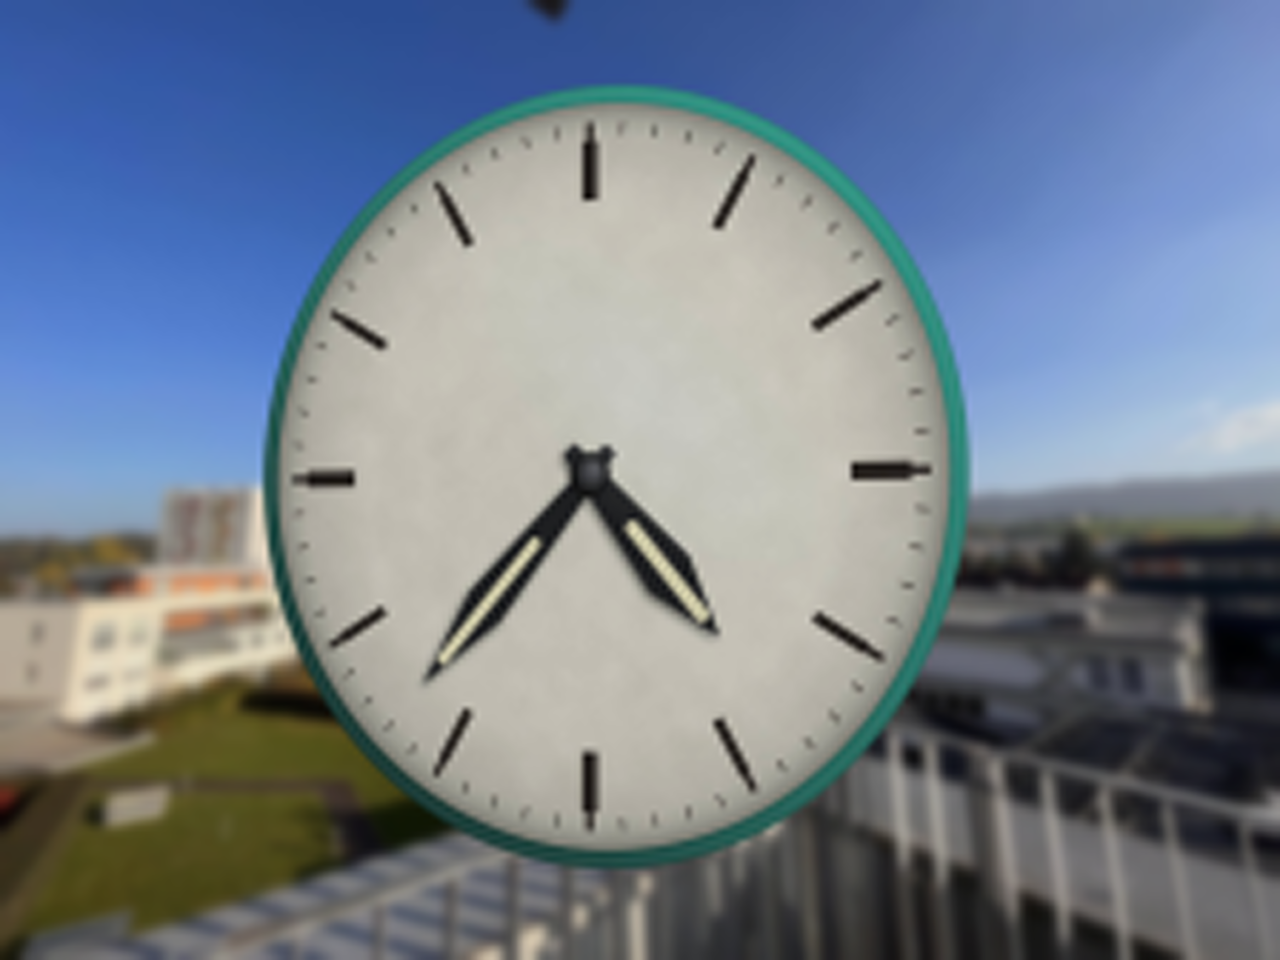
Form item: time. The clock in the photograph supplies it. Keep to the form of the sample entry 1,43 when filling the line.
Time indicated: 4,37
